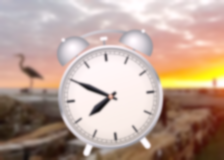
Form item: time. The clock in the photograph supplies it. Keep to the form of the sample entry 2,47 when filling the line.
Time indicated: 7,50
